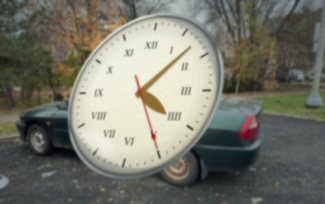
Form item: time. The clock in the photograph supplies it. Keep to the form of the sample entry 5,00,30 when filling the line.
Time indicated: 4,07,25
